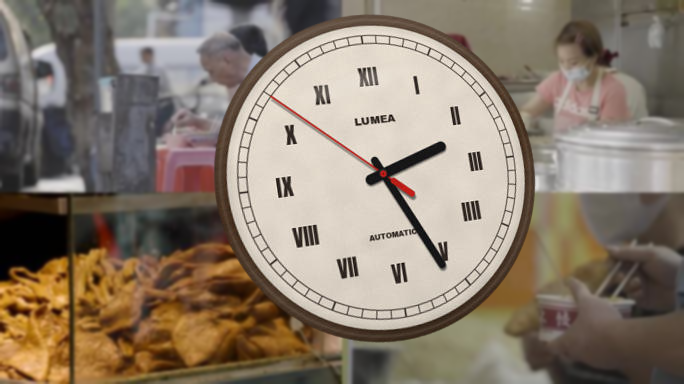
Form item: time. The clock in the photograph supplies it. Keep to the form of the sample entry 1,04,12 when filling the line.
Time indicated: 2,25,52
